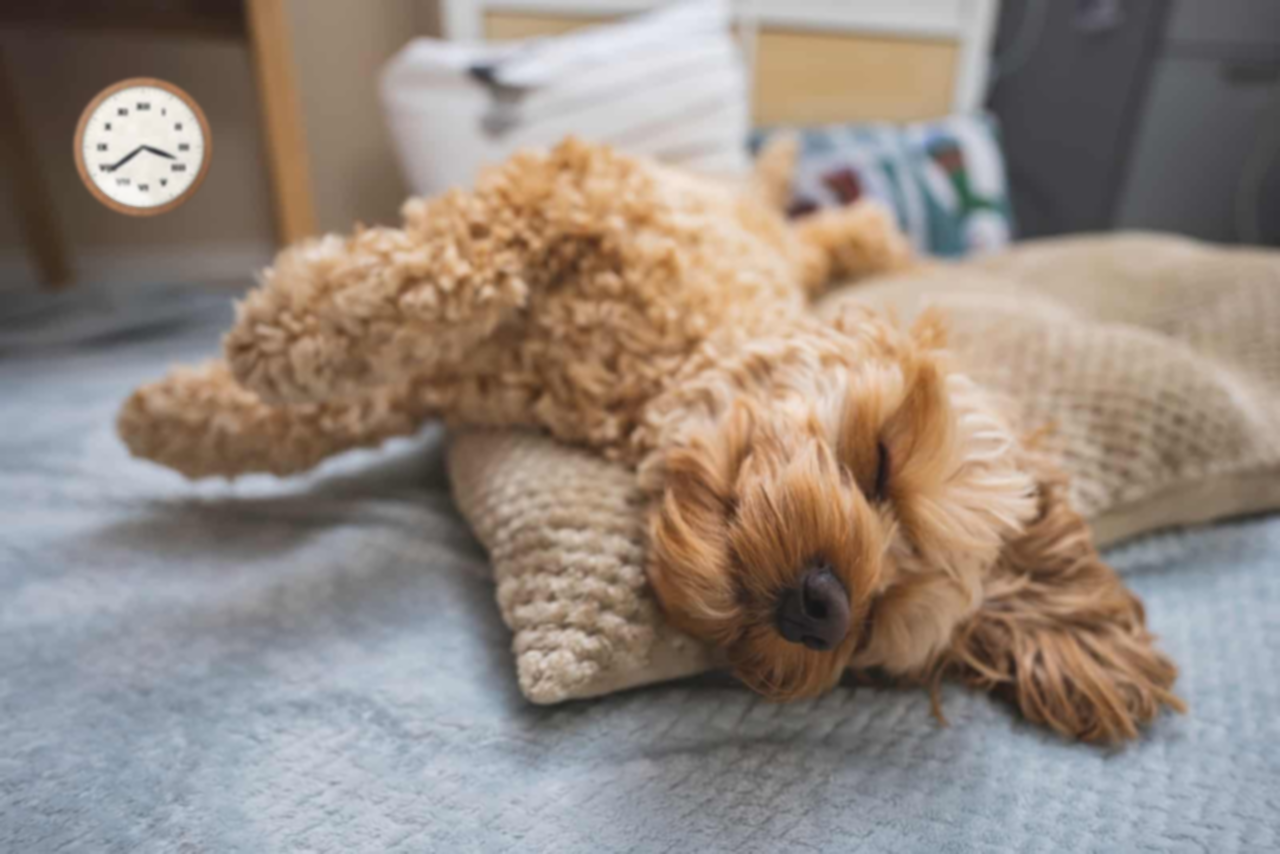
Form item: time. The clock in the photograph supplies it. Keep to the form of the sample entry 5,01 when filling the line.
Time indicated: 3,39
